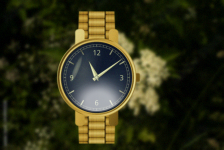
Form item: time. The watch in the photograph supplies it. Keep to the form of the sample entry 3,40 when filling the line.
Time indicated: 11,09
